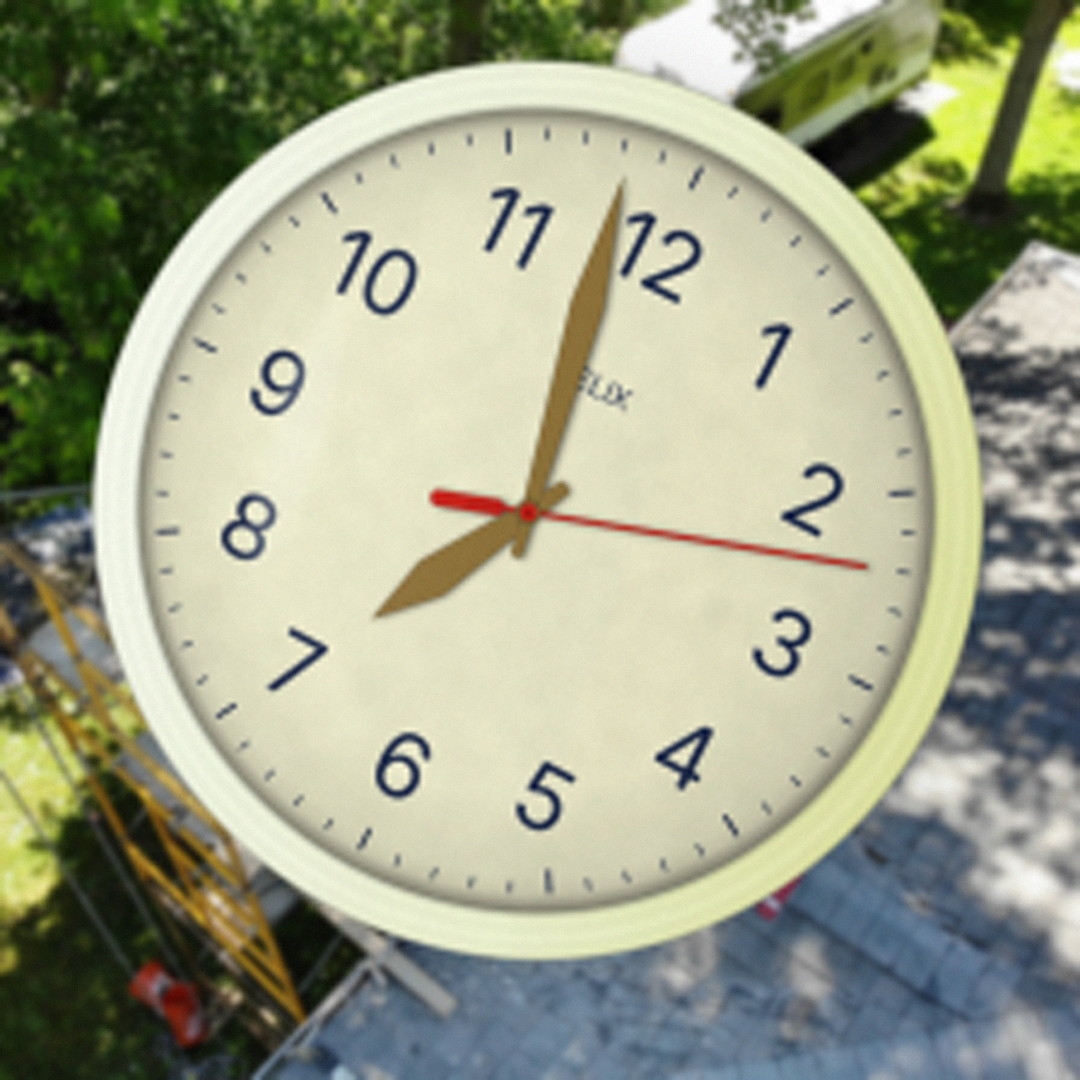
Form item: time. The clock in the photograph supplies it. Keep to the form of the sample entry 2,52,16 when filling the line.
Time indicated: 6,58,12
